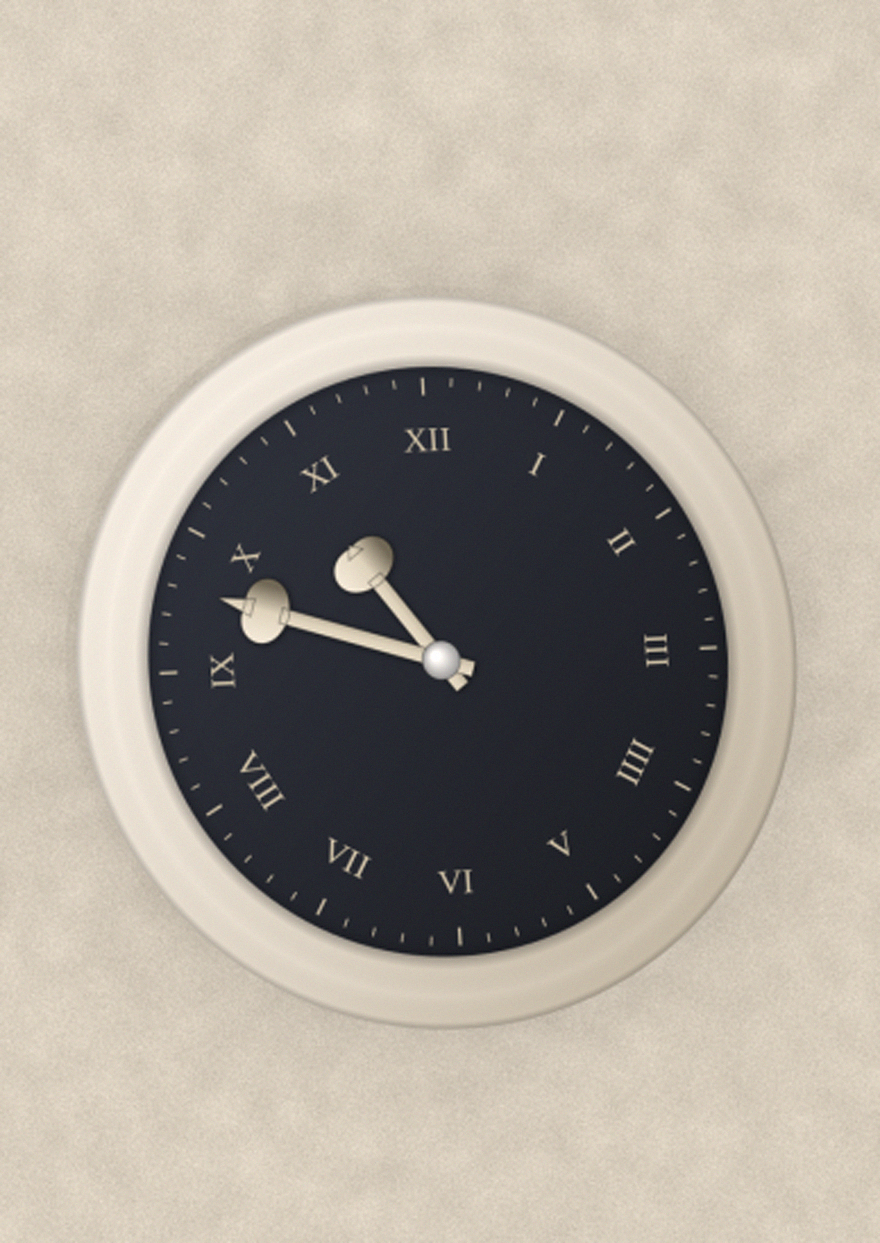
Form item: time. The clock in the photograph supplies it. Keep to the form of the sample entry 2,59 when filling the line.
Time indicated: 10,48
